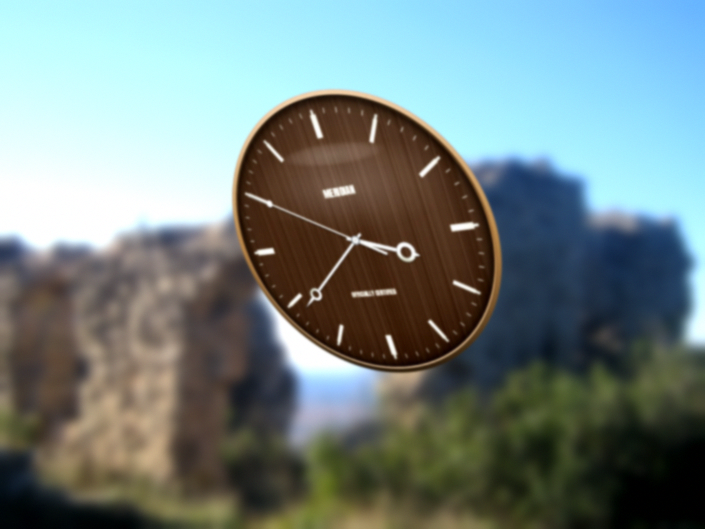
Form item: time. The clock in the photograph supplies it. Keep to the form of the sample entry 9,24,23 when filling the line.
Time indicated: 3,38,50
